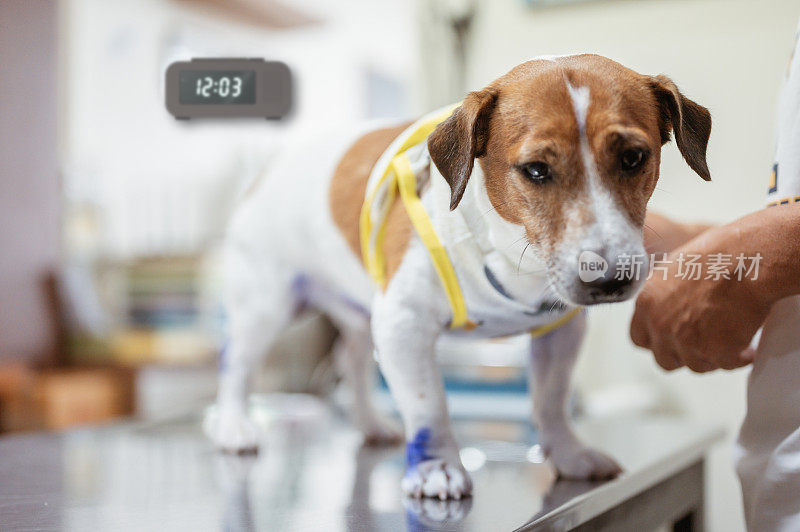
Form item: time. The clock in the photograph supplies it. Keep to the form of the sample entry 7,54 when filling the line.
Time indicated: 12,03
